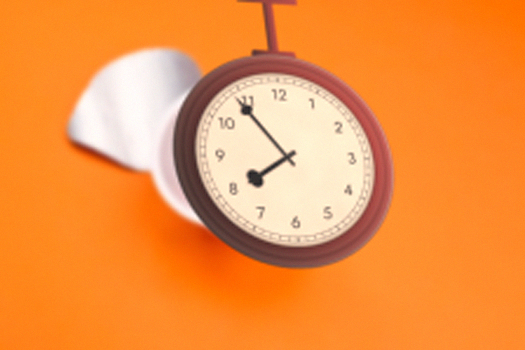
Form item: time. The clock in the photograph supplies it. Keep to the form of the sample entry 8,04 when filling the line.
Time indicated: 7,54
